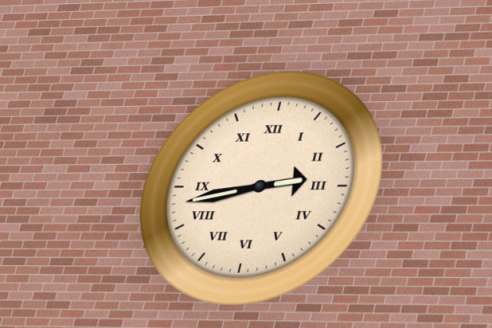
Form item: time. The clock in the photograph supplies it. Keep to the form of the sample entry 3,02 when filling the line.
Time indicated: 2,43
